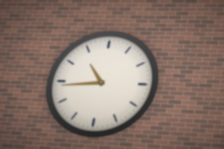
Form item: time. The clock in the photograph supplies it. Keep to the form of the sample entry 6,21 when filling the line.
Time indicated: 10,44
